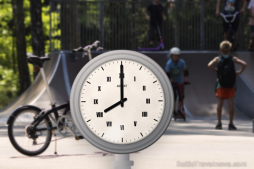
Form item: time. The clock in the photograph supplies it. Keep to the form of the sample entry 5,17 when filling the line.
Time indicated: 8,00
